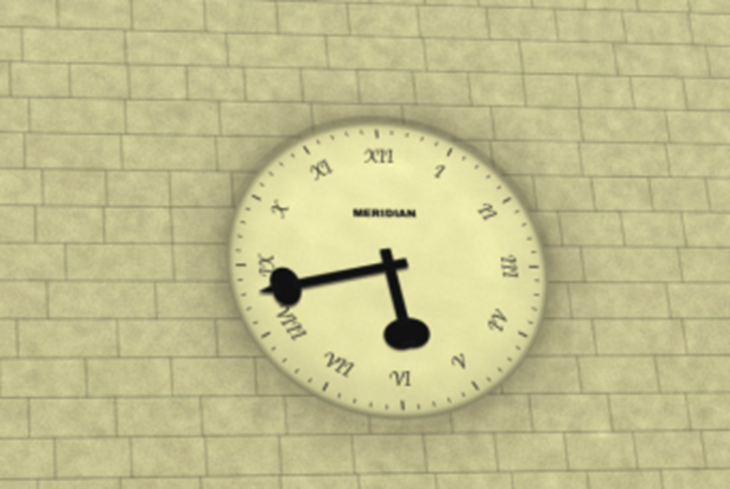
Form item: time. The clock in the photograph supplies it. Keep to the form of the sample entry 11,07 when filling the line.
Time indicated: 5,43
